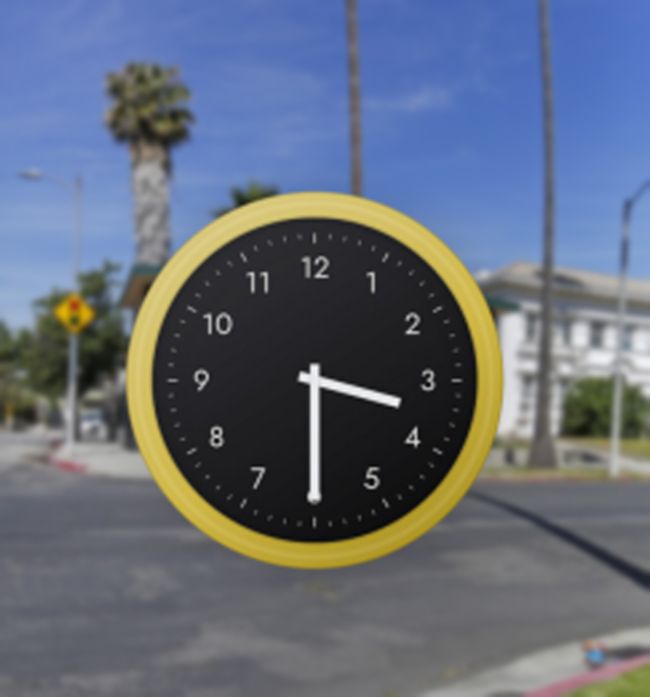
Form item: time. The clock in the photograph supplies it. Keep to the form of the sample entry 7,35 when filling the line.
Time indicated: 3,30
